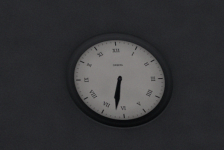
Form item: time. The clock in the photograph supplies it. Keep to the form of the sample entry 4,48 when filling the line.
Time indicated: 6,32
